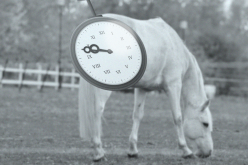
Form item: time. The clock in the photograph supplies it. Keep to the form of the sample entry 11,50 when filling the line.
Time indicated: 9,48
